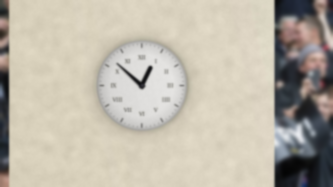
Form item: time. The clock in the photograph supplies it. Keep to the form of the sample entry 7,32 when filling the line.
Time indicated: 12,52
